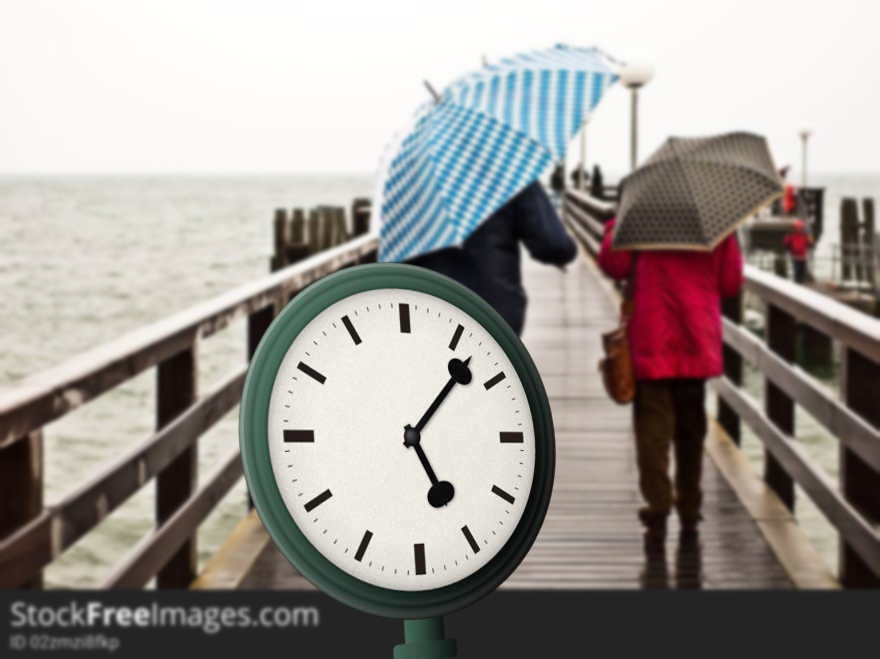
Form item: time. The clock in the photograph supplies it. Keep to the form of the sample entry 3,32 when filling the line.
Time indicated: 5,07
